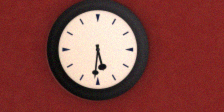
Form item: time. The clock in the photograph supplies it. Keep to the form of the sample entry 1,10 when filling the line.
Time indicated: 5,31
